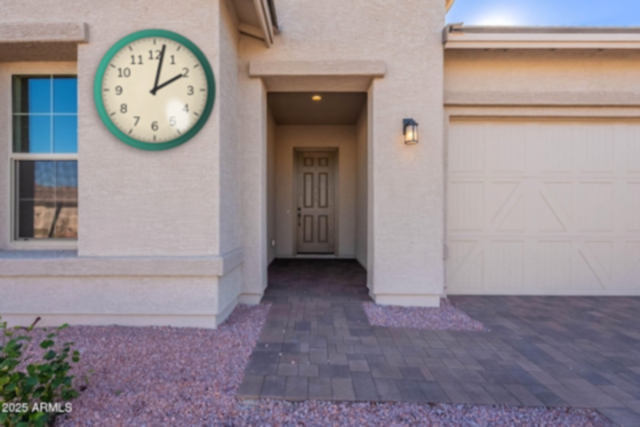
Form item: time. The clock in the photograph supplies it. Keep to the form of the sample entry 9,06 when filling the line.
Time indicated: 2,02
